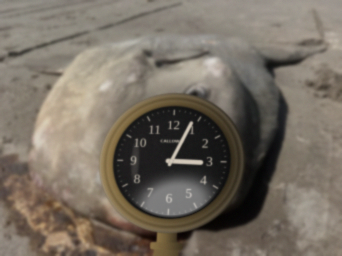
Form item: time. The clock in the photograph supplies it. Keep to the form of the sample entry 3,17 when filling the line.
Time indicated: 3,04
